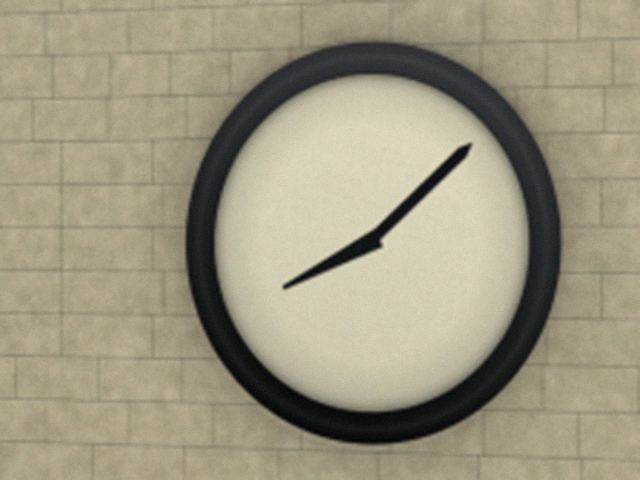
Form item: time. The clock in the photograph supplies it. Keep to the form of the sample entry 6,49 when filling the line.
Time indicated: 8,08
